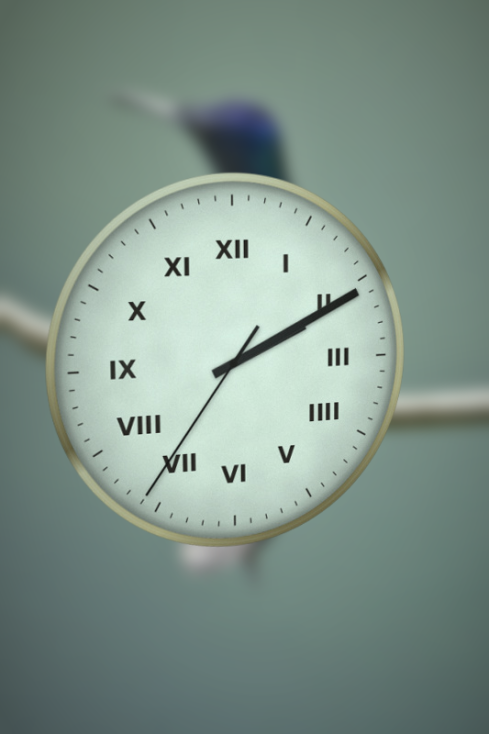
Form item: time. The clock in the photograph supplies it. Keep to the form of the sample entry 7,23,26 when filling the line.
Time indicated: 2,10,36
